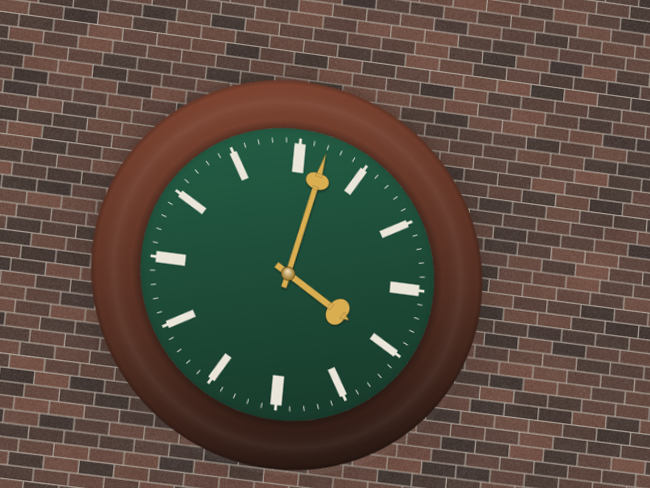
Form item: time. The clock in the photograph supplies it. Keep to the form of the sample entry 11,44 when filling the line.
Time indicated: 4,02
